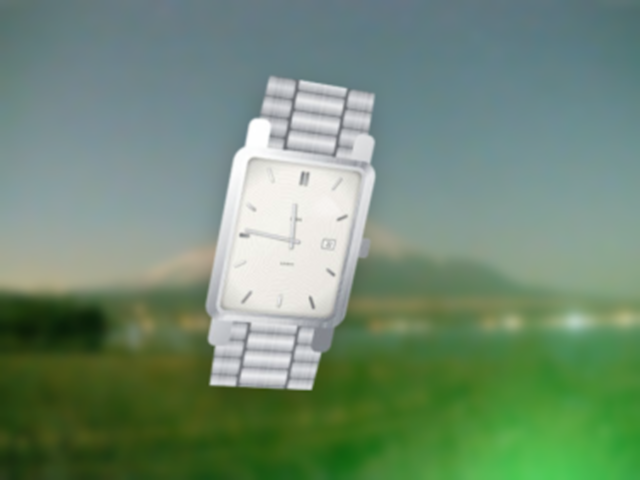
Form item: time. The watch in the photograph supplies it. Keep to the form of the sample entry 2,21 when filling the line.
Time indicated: 11,46
